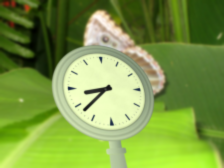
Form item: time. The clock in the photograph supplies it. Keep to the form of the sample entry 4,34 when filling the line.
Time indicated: 8,38
